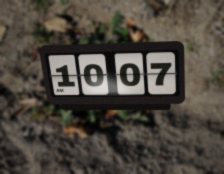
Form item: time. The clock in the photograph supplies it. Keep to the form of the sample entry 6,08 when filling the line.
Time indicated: 10,07
